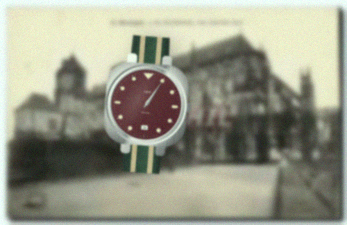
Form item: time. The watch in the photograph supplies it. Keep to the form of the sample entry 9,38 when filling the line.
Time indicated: 1,05
